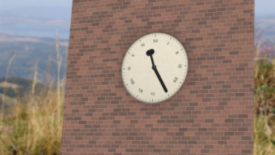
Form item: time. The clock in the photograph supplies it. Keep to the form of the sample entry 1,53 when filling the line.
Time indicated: 11,25
